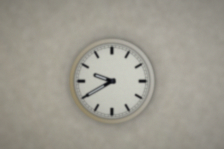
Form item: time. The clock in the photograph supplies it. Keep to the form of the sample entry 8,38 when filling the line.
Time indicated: 9,40
